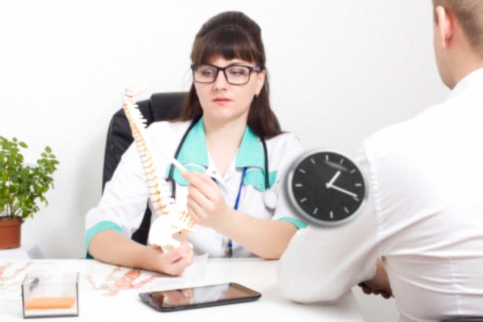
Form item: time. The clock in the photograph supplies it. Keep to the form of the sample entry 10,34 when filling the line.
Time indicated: 1,19
